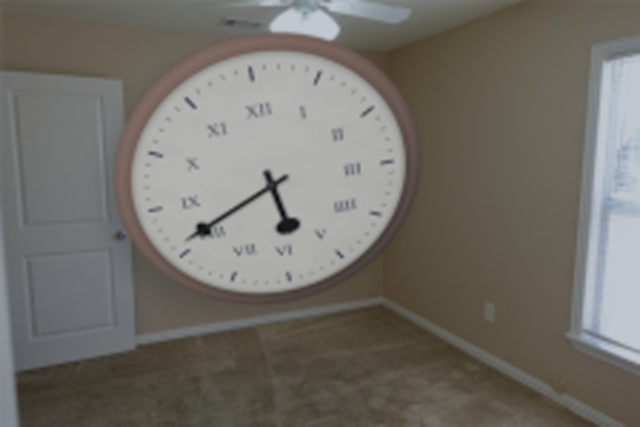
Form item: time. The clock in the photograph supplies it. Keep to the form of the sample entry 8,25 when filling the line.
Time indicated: 5,41
